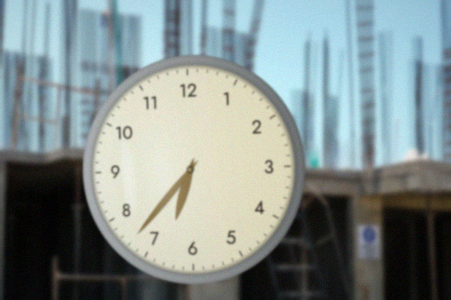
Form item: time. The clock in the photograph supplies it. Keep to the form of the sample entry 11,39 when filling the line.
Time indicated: 6,37
